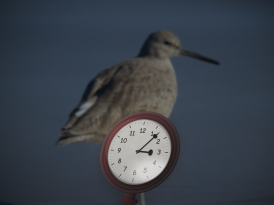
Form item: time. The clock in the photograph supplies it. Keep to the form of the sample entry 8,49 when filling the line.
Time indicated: 3,07
